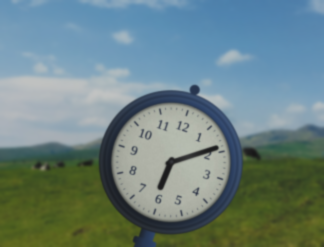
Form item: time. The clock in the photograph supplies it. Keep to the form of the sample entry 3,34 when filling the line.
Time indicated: 6,09
